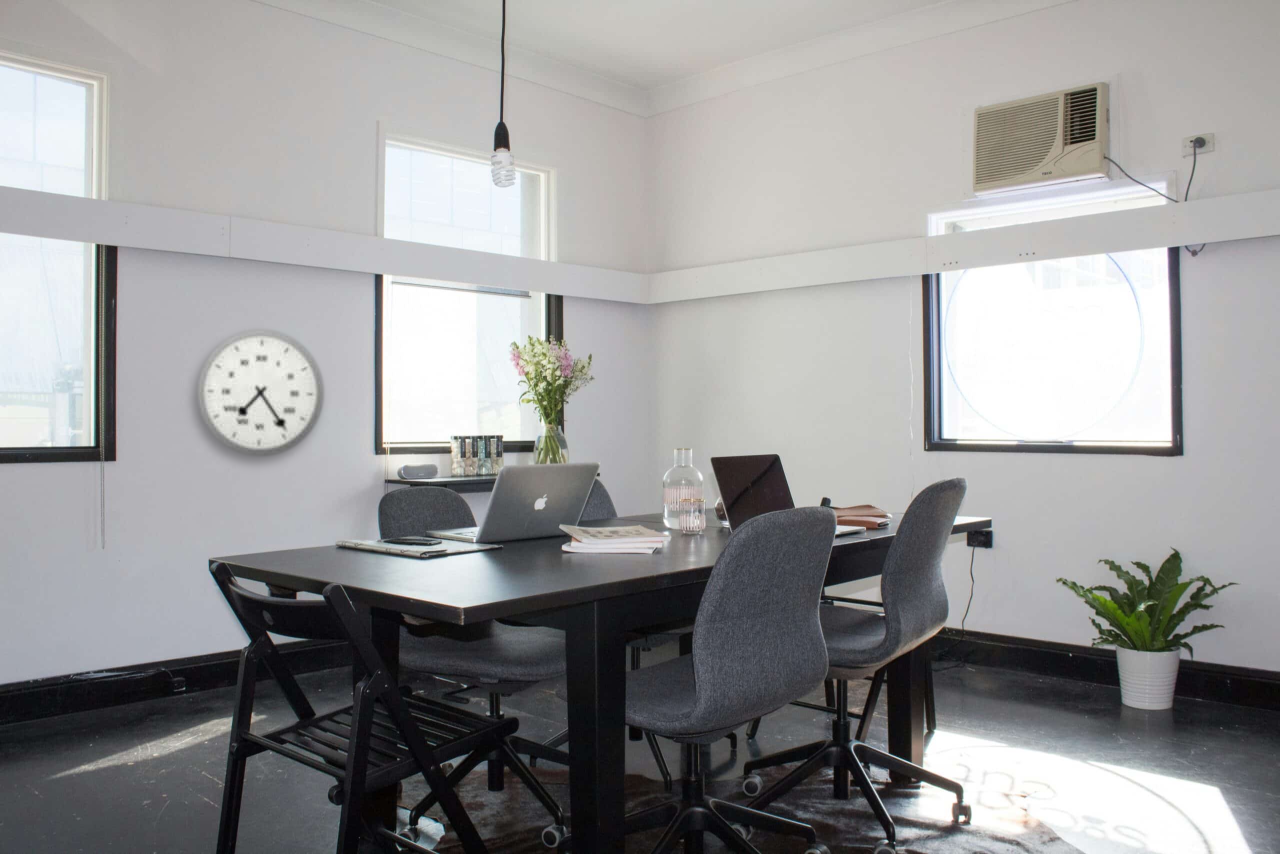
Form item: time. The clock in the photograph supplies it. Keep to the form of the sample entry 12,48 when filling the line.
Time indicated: 7,24
